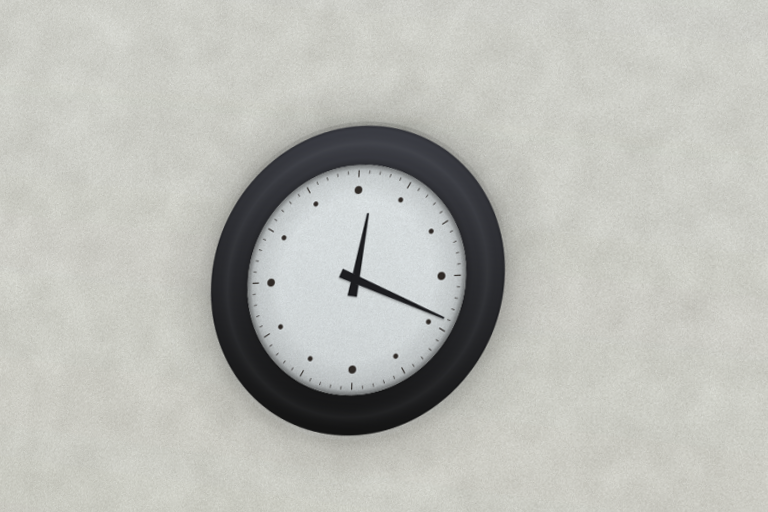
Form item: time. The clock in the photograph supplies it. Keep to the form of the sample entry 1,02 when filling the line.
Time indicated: 12,19
